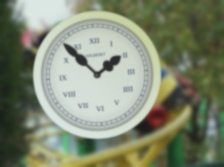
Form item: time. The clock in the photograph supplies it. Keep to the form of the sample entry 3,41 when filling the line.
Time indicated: 1,53
